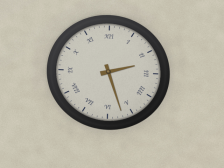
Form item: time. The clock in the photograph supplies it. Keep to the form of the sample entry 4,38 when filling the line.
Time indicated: 2,27
